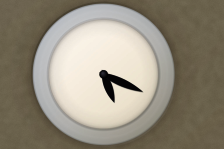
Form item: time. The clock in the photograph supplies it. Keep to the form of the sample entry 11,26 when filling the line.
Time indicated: 5,19
